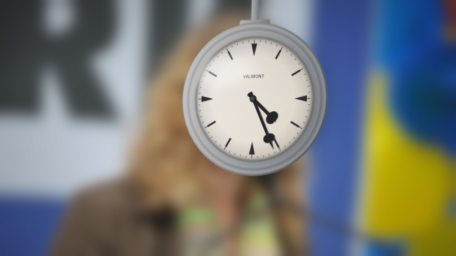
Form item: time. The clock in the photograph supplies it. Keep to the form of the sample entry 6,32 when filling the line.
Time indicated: 4,26
